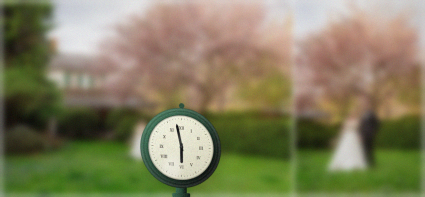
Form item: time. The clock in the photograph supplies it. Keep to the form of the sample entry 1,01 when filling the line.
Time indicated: 5,58
